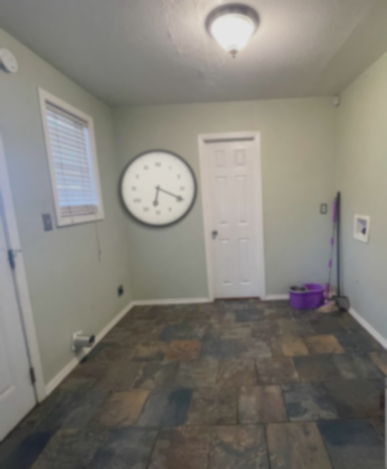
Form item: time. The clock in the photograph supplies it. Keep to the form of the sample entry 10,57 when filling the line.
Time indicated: 6,19
